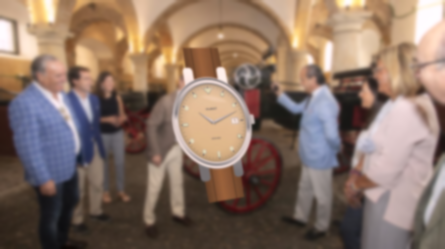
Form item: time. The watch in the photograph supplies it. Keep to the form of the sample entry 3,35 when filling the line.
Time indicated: 10,12
